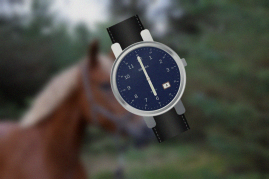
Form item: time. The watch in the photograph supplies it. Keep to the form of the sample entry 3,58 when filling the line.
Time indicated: 6,00
